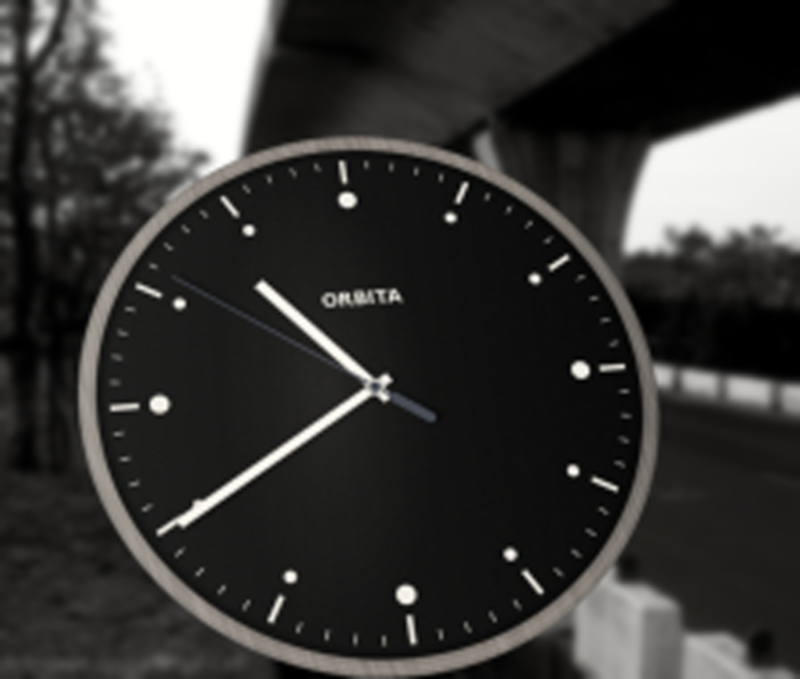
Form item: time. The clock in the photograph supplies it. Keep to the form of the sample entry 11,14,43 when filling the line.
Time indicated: 10,39,51
